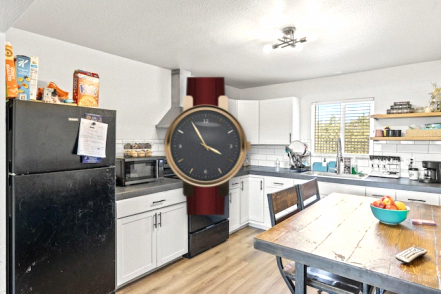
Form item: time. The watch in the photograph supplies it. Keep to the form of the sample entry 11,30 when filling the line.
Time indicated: 3,55
